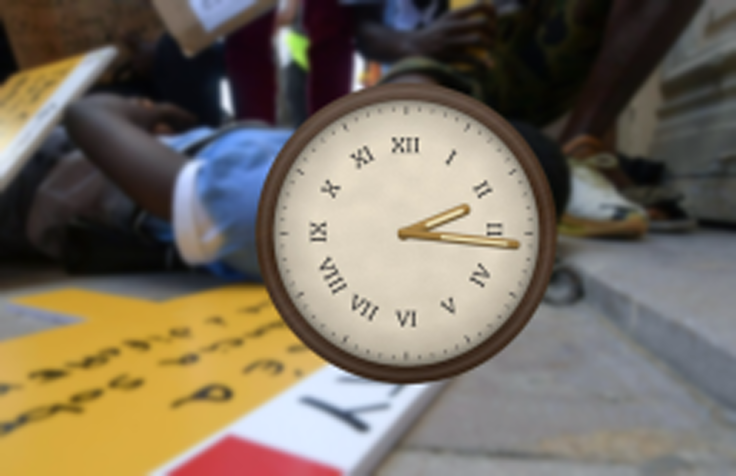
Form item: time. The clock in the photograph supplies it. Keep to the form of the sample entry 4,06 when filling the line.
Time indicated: 2,16
